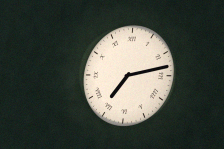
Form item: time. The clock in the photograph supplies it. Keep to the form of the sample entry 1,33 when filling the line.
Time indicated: 7,13
